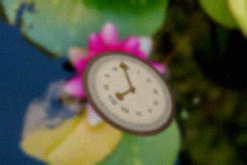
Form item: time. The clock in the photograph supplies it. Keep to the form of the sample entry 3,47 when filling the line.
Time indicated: 7,59
